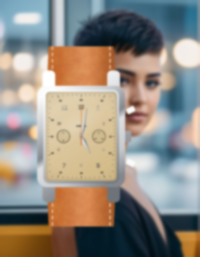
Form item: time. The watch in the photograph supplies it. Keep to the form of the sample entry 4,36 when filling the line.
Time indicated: 5,02
